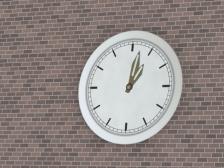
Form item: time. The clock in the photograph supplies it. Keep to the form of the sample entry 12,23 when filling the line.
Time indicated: 1,02
